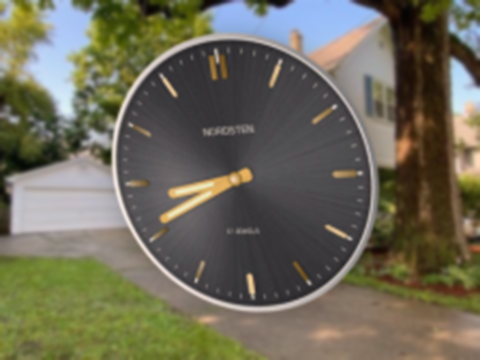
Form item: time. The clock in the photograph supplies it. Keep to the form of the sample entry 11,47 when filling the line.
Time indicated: 8,41
